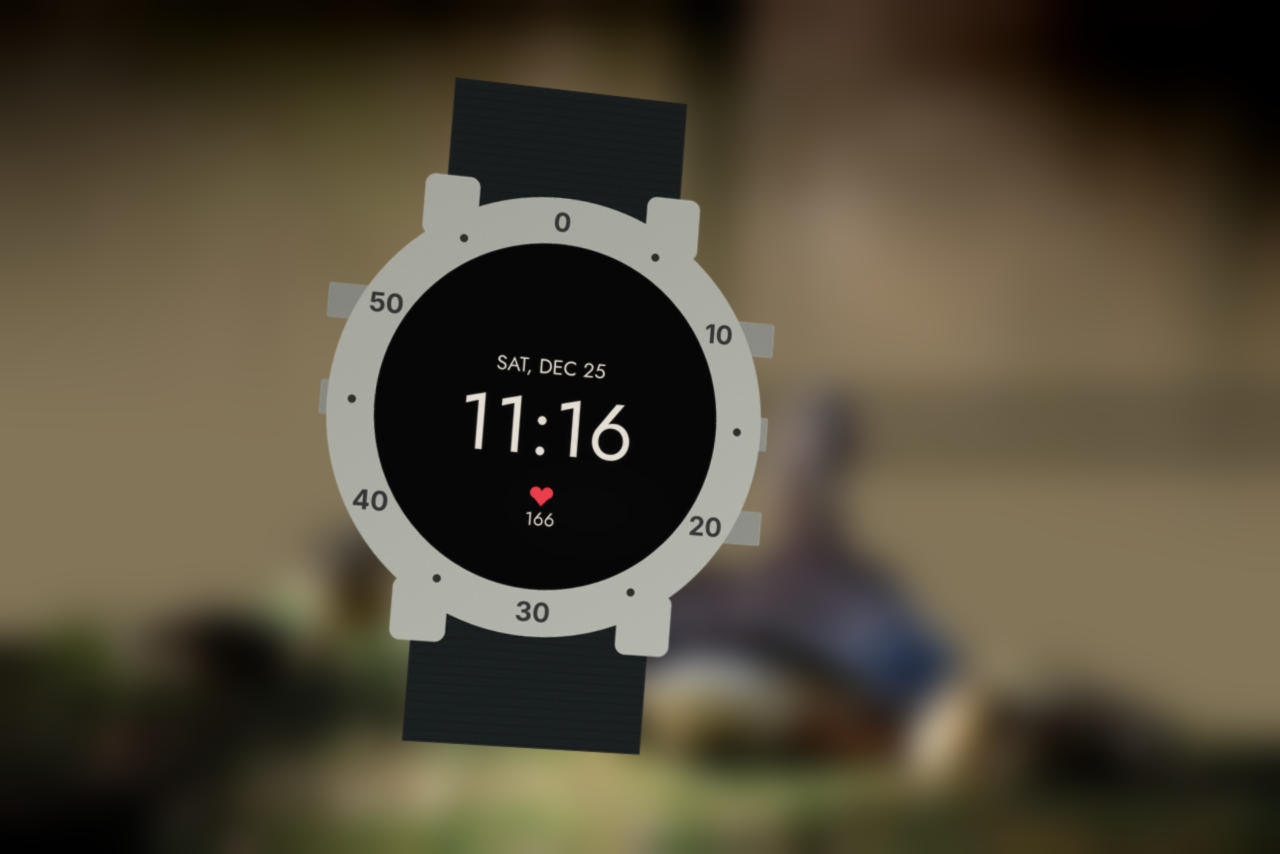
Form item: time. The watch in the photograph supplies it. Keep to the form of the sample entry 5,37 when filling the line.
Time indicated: 11,16
